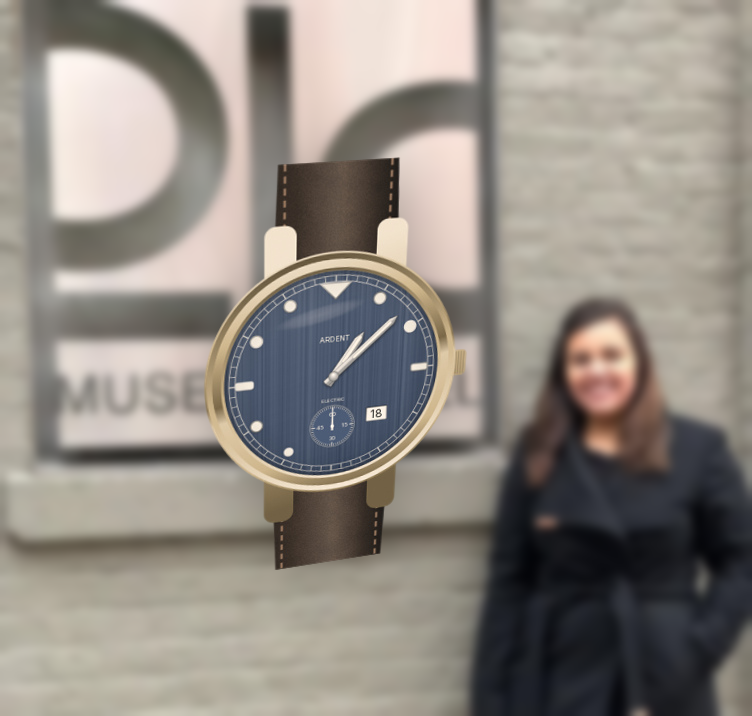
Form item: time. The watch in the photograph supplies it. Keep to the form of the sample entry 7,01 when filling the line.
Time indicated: 1,08
